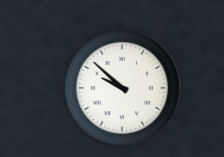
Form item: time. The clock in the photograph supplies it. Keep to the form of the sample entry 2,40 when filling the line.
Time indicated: 9,52
